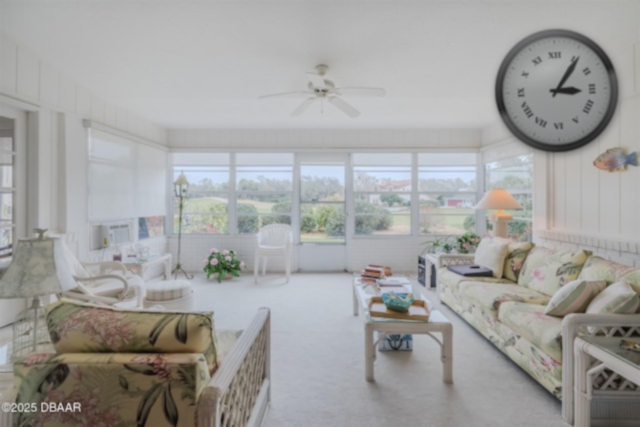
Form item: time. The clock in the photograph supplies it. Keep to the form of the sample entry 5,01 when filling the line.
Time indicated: 3,06
